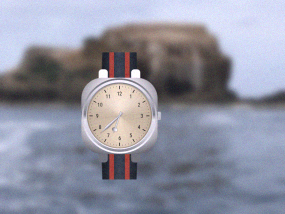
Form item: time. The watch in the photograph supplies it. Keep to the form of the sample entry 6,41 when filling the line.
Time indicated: 6,38
